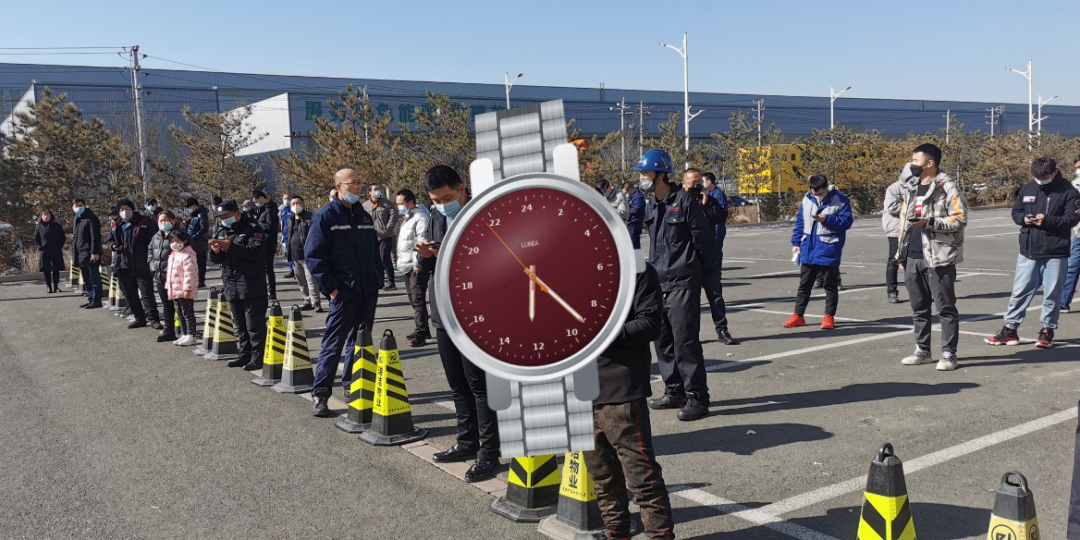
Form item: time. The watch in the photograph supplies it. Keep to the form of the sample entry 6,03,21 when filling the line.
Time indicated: 12,22,54
